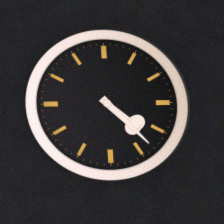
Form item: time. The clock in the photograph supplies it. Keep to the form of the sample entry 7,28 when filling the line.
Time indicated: 4,23
